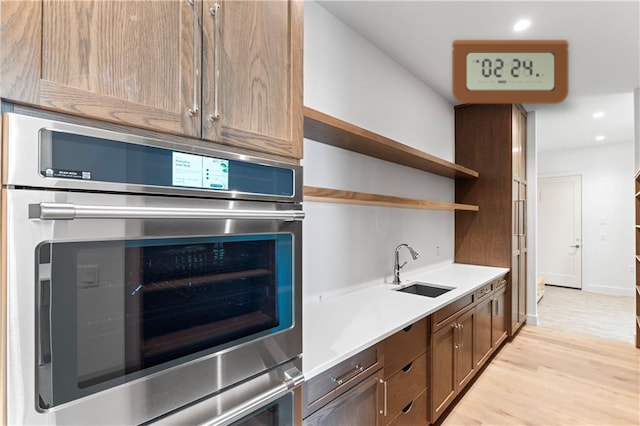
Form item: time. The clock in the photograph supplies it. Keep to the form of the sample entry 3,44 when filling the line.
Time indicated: 2,24
